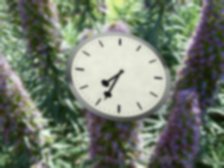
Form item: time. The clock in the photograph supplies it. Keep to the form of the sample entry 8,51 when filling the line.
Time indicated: 7,34
